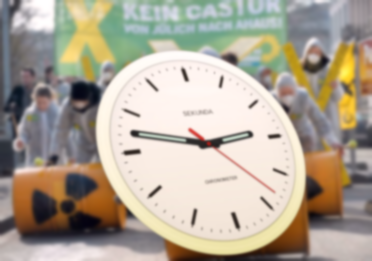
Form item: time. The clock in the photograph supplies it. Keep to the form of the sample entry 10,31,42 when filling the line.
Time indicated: 2,47,23
